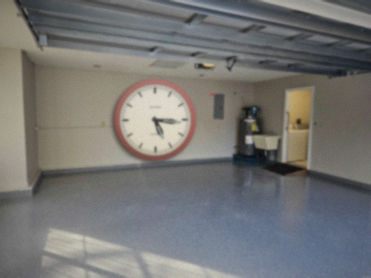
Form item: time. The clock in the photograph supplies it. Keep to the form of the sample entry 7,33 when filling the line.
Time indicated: 5,16
